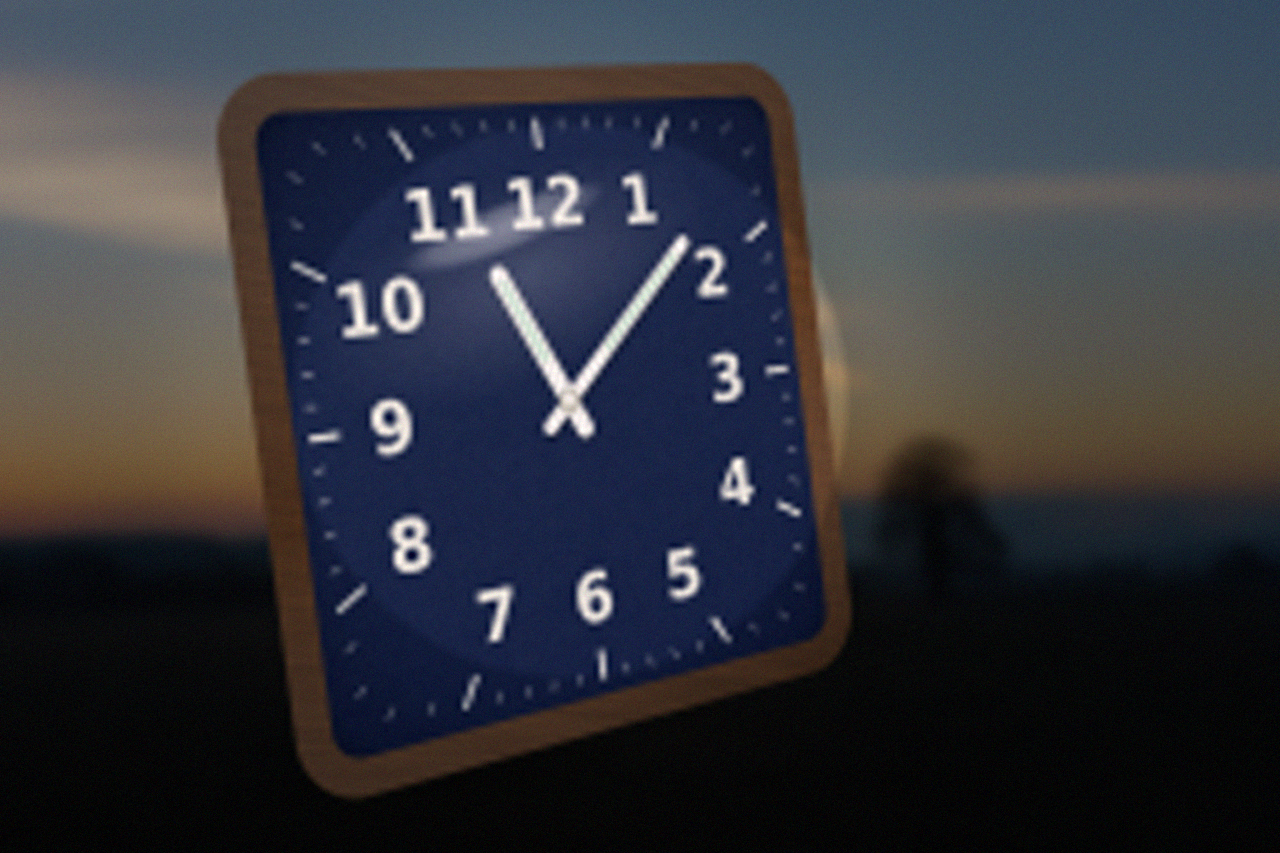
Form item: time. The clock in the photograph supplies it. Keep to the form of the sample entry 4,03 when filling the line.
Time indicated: 11,08
